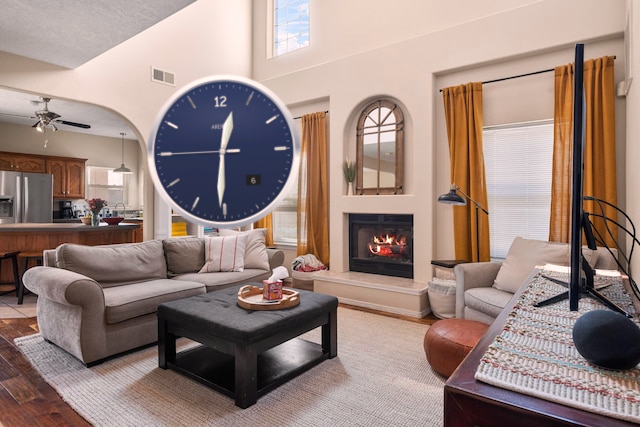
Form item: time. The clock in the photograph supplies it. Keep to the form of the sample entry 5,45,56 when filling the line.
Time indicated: 12,30,45
